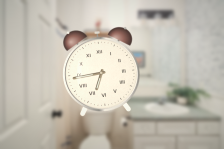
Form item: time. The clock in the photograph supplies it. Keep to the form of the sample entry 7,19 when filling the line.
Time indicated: 6,44
